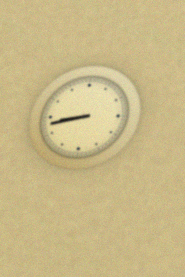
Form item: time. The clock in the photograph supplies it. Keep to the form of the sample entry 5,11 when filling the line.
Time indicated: 8,43
